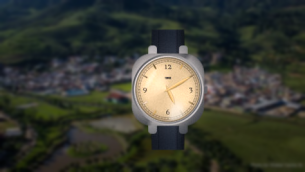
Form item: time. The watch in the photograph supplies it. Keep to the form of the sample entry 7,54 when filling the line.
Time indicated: 5,10
